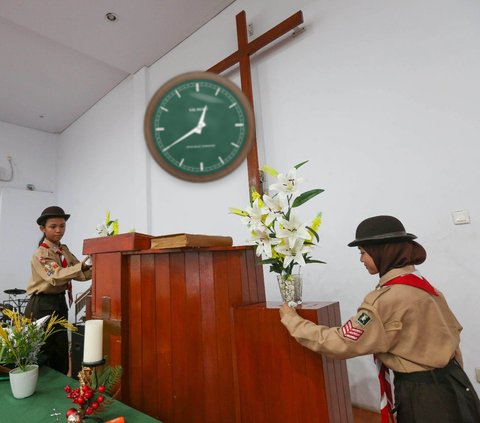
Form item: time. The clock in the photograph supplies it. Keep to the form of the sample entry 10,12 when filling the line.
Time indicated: 12,40
